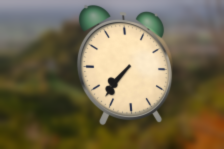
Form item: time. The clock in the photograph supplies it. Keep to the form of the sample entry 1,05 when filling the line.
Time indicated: 7,37
